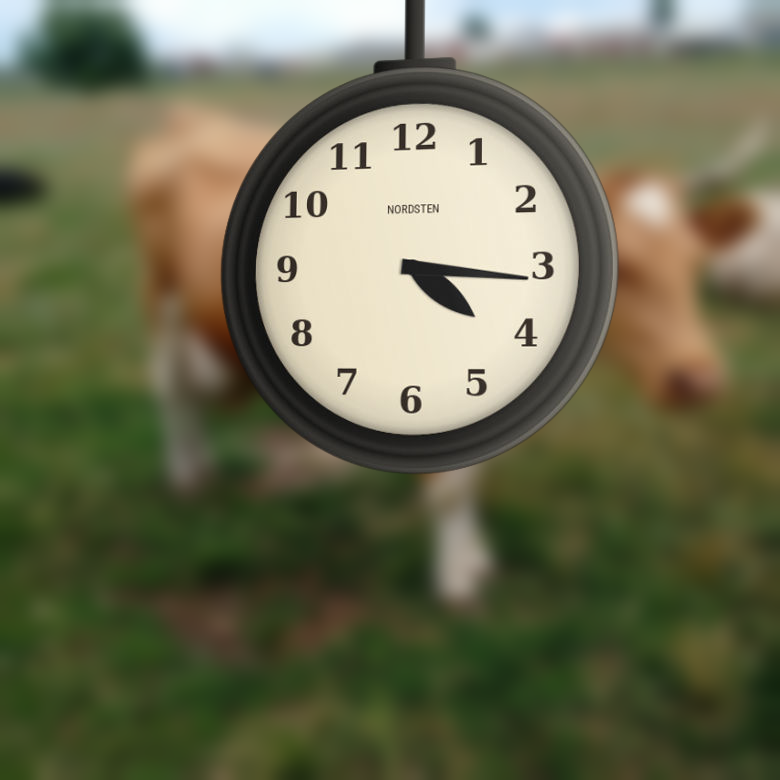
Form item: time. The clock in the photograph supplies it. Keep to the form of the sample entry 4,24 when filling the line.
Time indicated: 4,16
